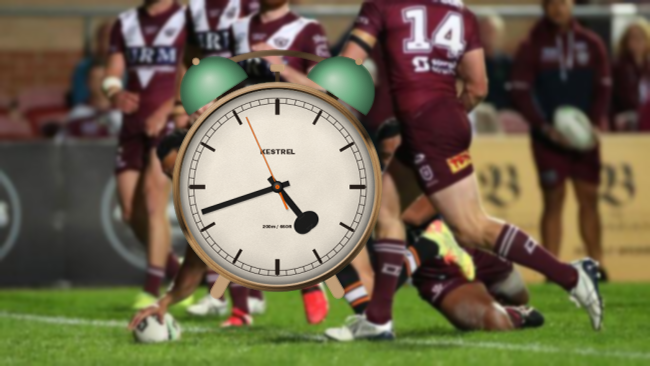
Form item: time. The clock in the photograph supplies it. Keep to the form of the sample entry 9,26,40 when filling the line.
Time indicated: 4,41,56
